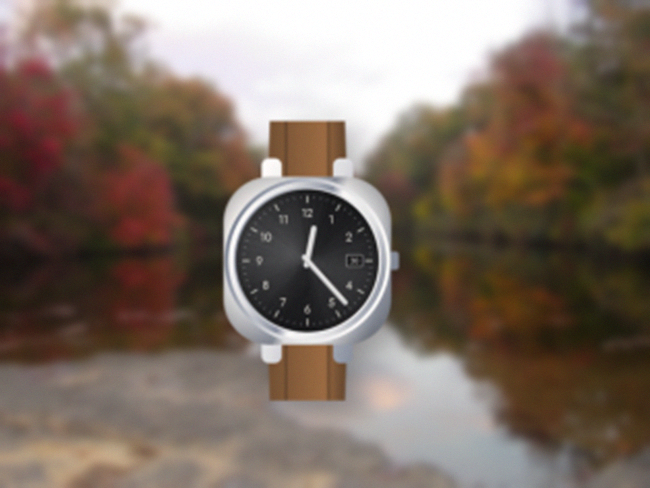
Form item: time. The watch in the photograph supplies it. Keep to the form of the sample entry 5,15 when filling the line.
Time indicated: 12,23
